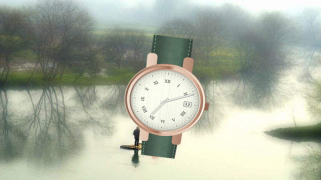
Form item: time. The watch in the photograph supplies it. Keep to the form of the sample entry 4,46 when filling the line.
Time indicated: 7,11
